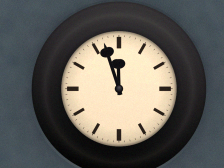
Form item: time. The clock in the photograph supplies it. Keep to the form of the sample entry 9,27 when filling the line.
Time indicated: 11,57
